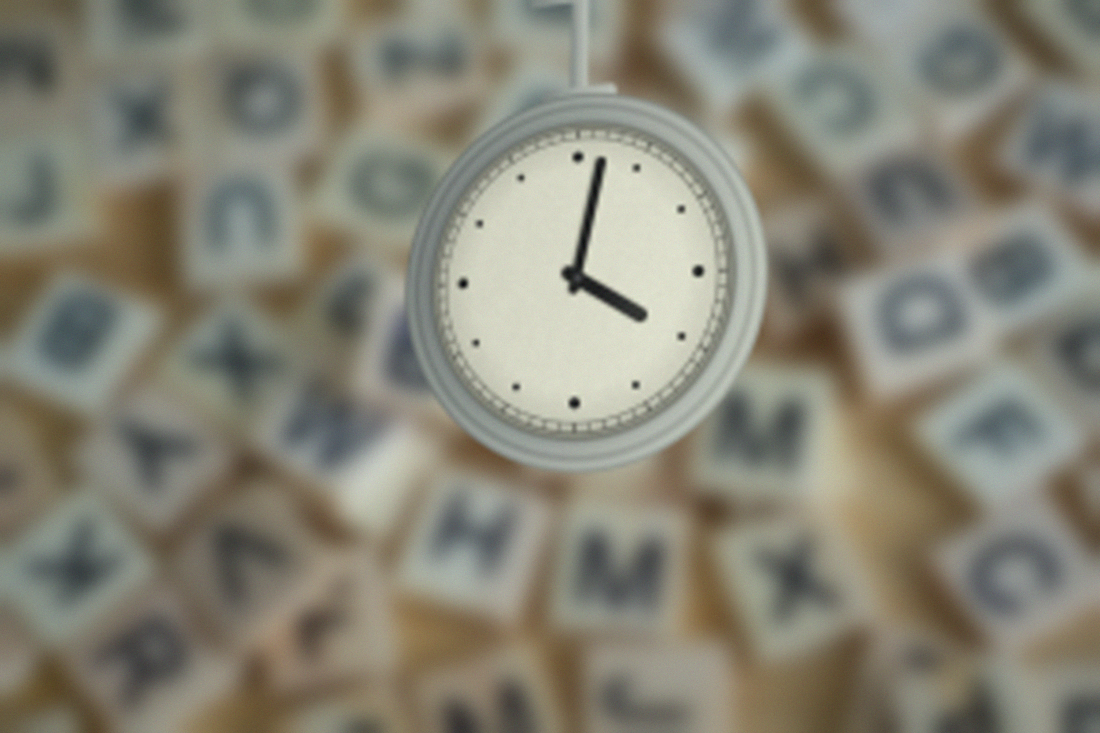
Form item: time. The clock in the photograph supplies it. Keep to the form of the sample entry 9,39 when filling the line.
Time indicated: 4,02
